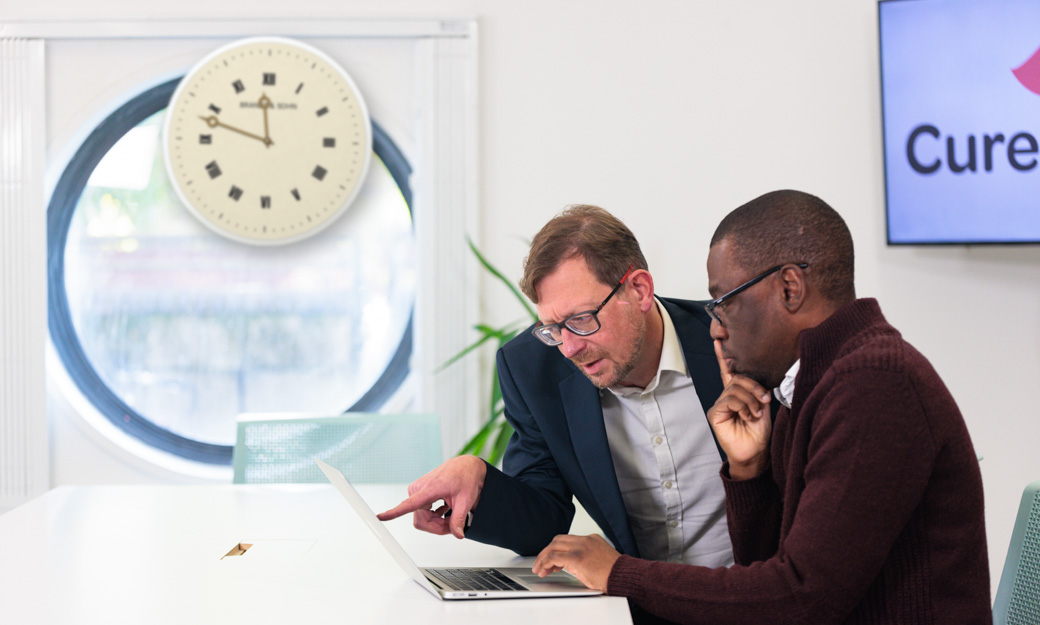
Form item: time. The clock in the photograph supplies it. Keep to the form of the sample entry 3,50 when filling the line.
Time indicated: 11,48
